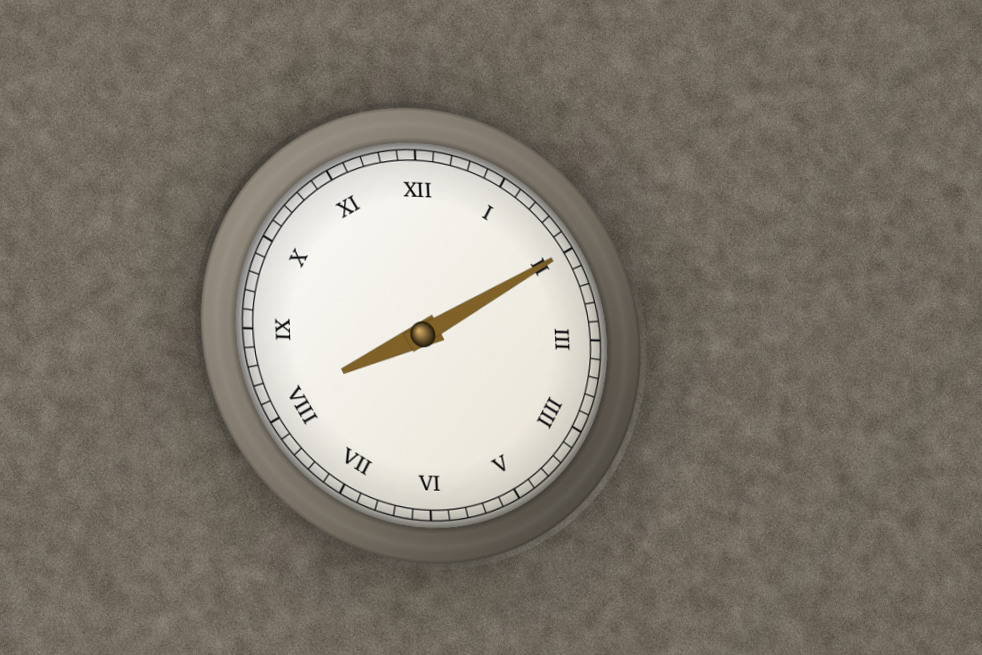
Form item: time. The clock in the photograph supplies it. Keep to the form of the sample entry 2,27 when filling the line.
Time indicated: 8,10
